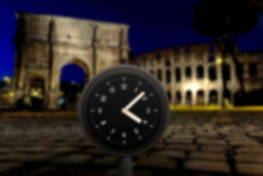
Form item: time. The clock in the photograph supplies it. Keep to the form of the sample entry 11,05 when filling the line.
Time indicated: 4,08
